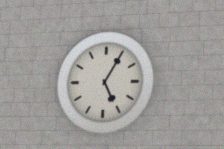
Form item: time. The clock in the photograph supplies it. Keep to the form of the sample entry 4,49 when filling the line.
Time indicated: 5,05
